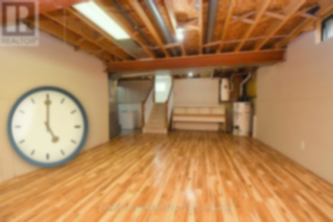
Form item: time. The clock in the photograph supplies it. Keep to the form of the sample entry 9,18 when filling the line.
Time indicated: 5,00
